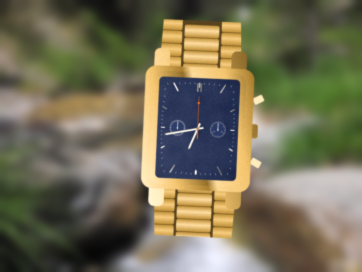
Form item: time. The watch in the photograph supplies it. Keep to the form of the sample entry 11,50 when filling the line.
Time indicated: 6,43
